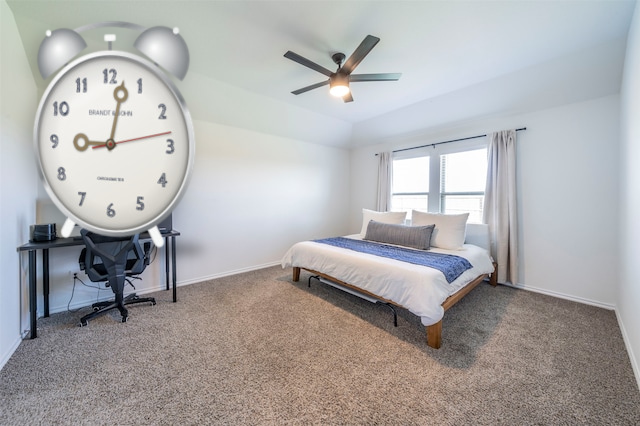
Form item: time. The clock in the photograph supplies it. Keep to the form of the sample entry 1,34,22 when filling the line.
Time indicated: 9,02,13
